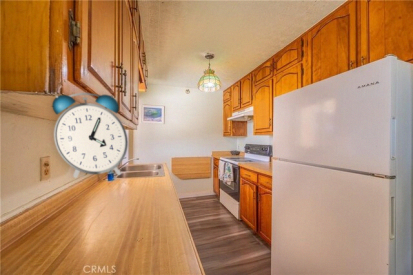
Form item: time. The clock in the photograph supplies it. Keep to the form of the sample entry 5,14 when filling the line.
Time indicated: 4,05
